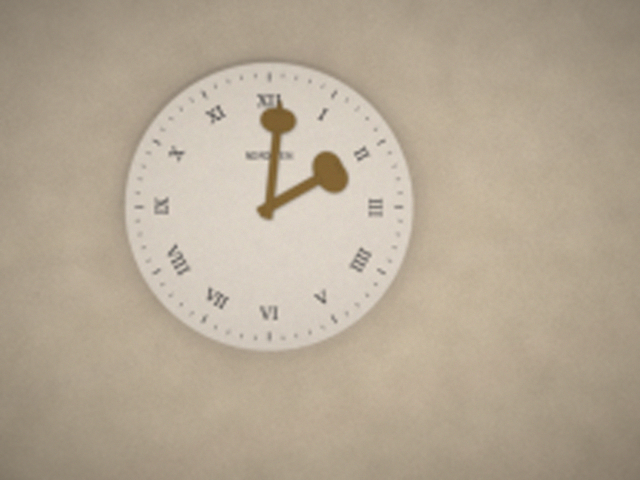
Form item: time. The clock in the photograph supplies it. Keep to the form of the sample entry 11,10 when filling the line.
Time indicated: 2,01
